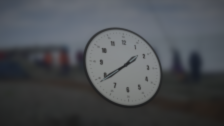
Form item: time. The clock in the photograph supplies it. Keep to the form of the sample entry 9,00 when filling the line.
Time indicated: 1,39
